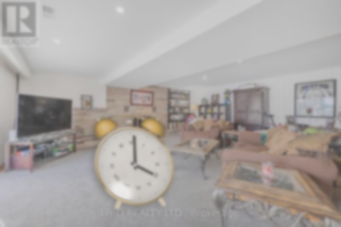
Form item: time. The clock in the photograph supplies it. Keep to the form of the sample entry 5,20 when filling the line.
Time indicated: 4,01
